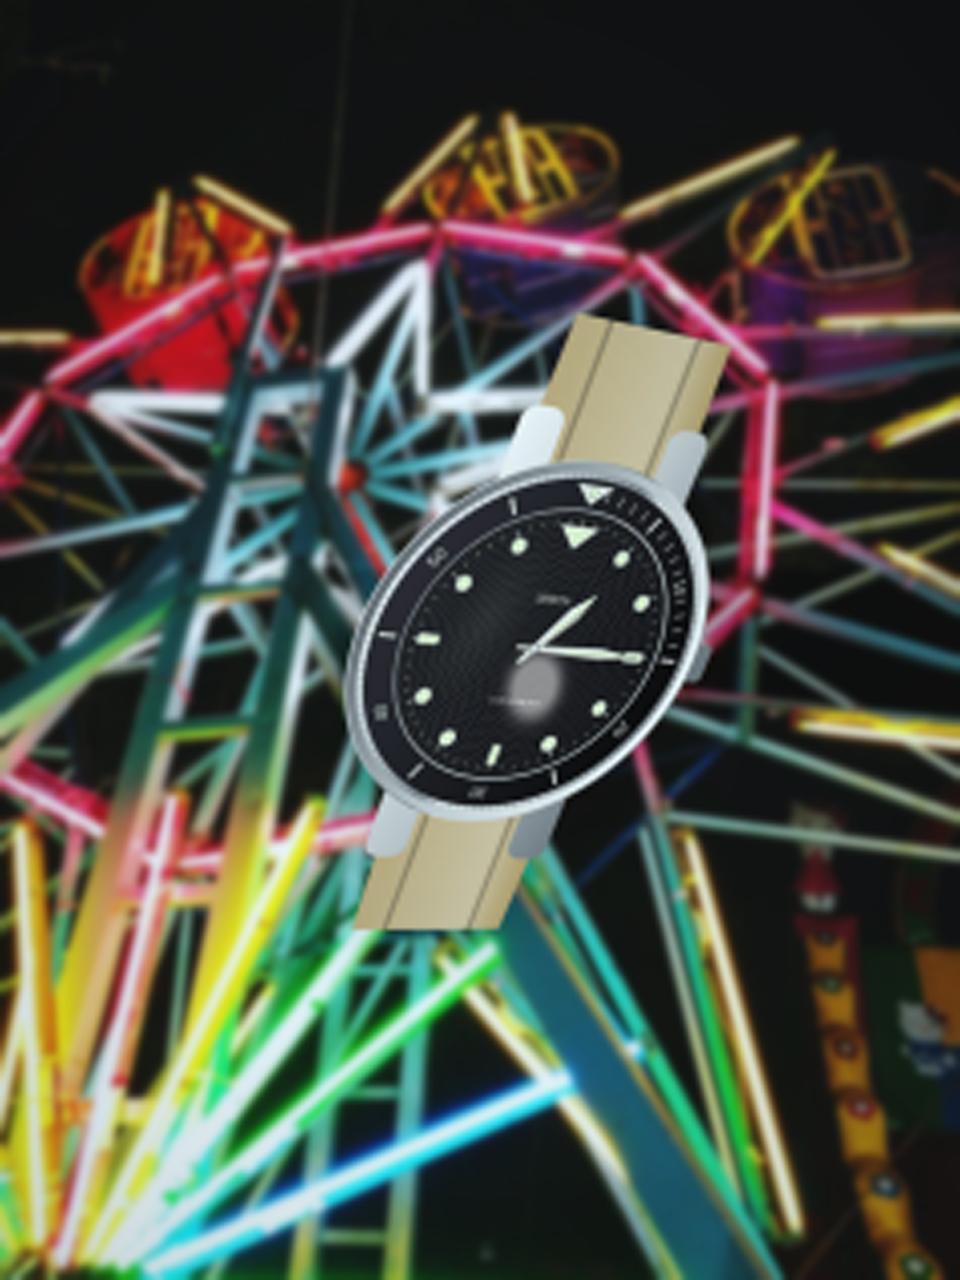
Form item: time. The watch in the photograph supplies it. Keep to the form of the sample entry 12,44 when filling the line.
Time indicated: 1,15
